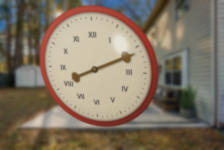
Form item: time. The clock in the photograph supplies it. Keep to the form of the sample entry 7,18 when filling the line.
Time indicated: 8,11
